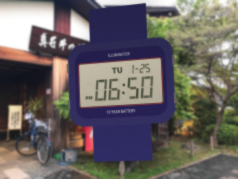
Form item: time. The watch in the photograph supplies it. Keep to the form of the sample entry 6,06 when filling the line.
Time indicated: 6,50
